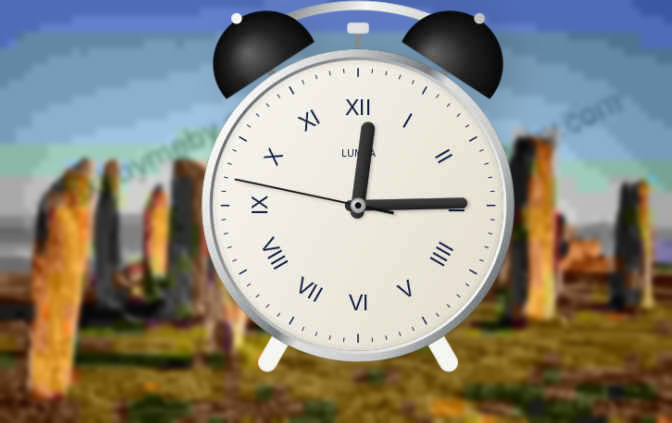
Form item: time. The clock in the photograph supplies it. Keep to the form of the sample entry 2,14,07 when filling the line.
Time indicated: 12,14,47
